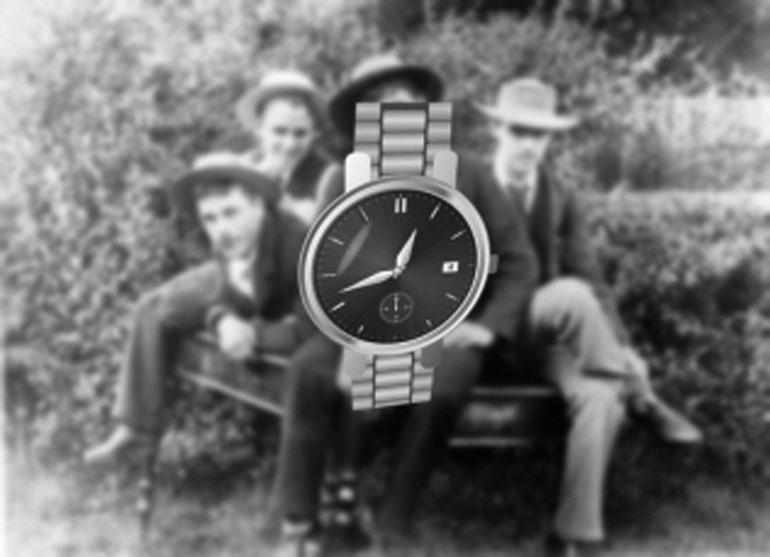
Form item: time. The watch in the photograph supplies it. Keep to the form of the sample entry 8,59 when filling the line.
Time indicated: 12,42
